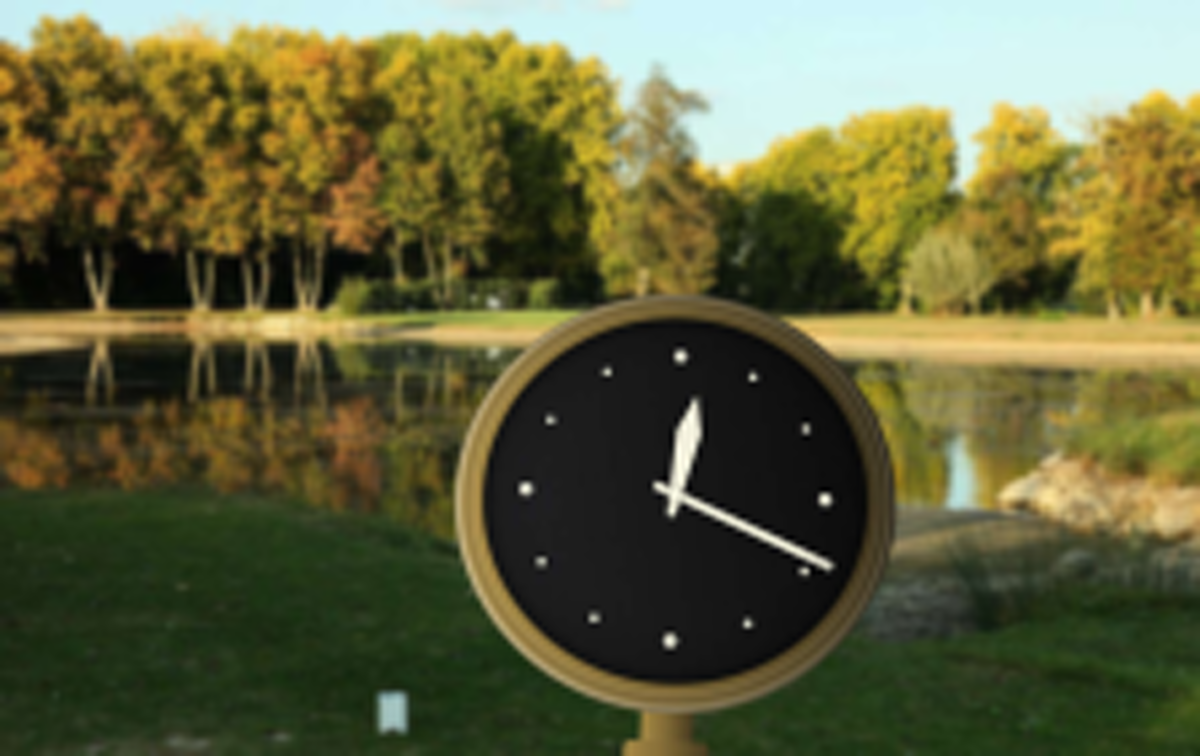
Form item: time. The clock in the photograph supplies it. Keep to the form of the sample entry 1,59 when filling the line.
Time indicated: 12,19
